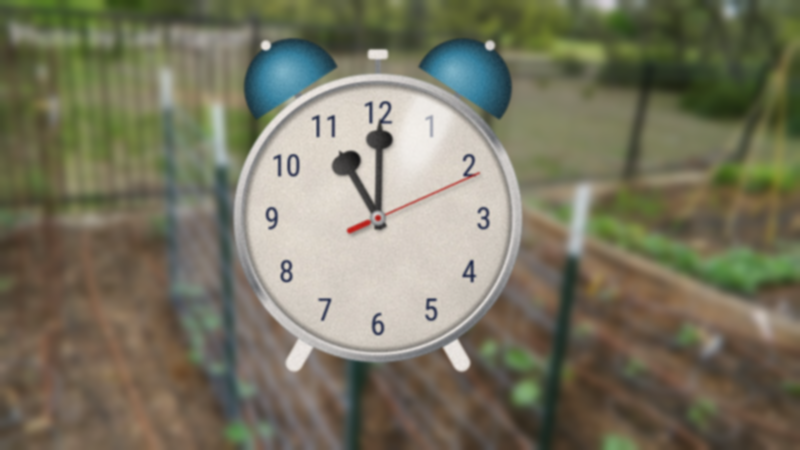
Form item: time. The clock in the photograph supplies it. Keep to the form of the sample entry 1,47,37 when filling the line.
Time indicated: 11,00,11
